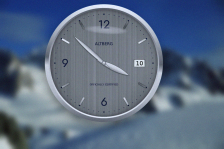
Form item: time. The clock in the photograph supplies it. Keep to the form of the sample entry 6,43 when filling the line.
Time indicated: 3,52
